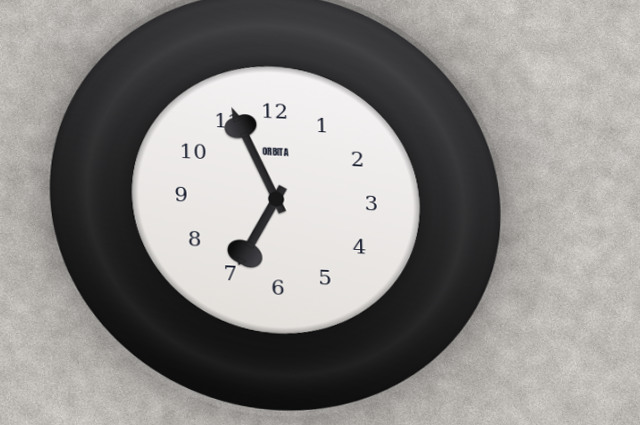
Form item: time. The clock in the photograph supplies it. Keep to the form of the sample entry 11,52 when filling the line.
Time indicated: 6,56
